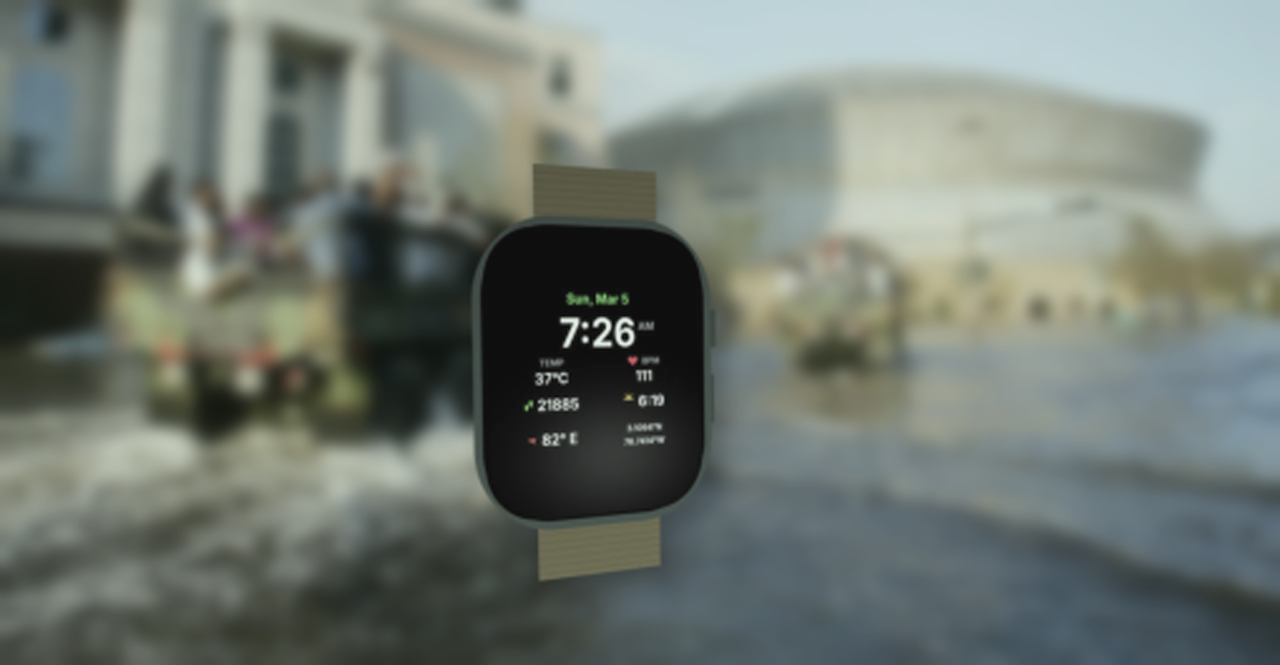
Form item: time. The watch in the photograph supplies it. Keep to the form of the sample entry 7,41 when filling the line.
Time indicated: 7,26
